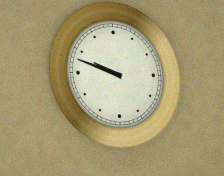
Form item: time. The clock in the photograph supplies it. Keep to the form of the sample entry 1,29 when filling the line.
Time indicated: 9,48
